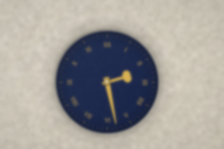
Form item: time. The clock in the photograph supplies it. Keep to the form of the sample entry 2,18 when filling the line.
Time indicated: 2,28
